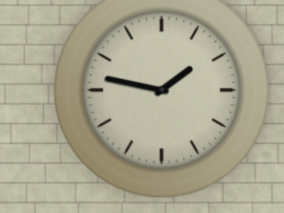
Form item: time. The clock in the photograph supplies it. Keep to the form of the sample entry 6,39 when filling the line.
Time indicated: 1,47
